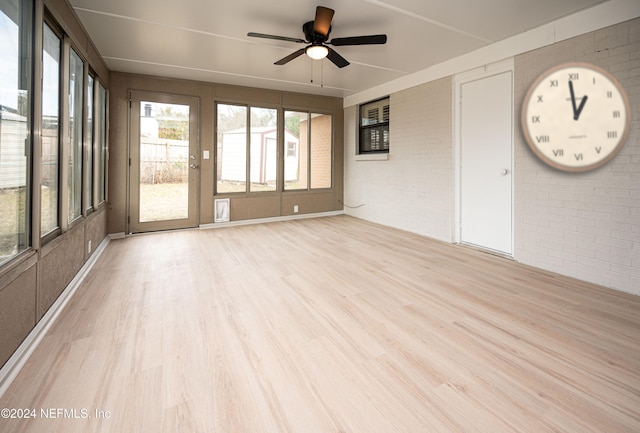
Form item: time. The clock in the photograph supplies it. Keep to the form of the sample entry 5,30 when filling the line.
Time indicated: 12,59
